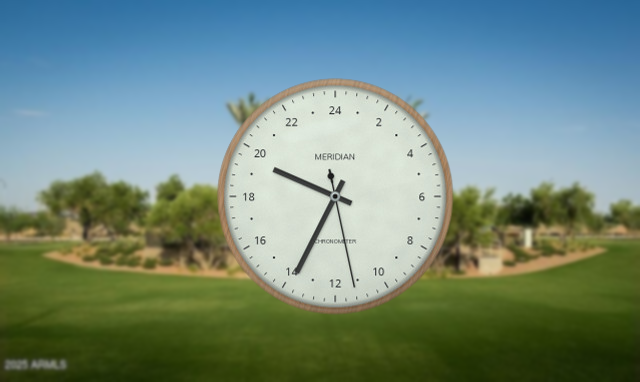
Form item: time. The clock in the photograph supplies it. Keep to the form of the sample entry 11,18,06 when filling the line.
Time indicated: 19,34,28
